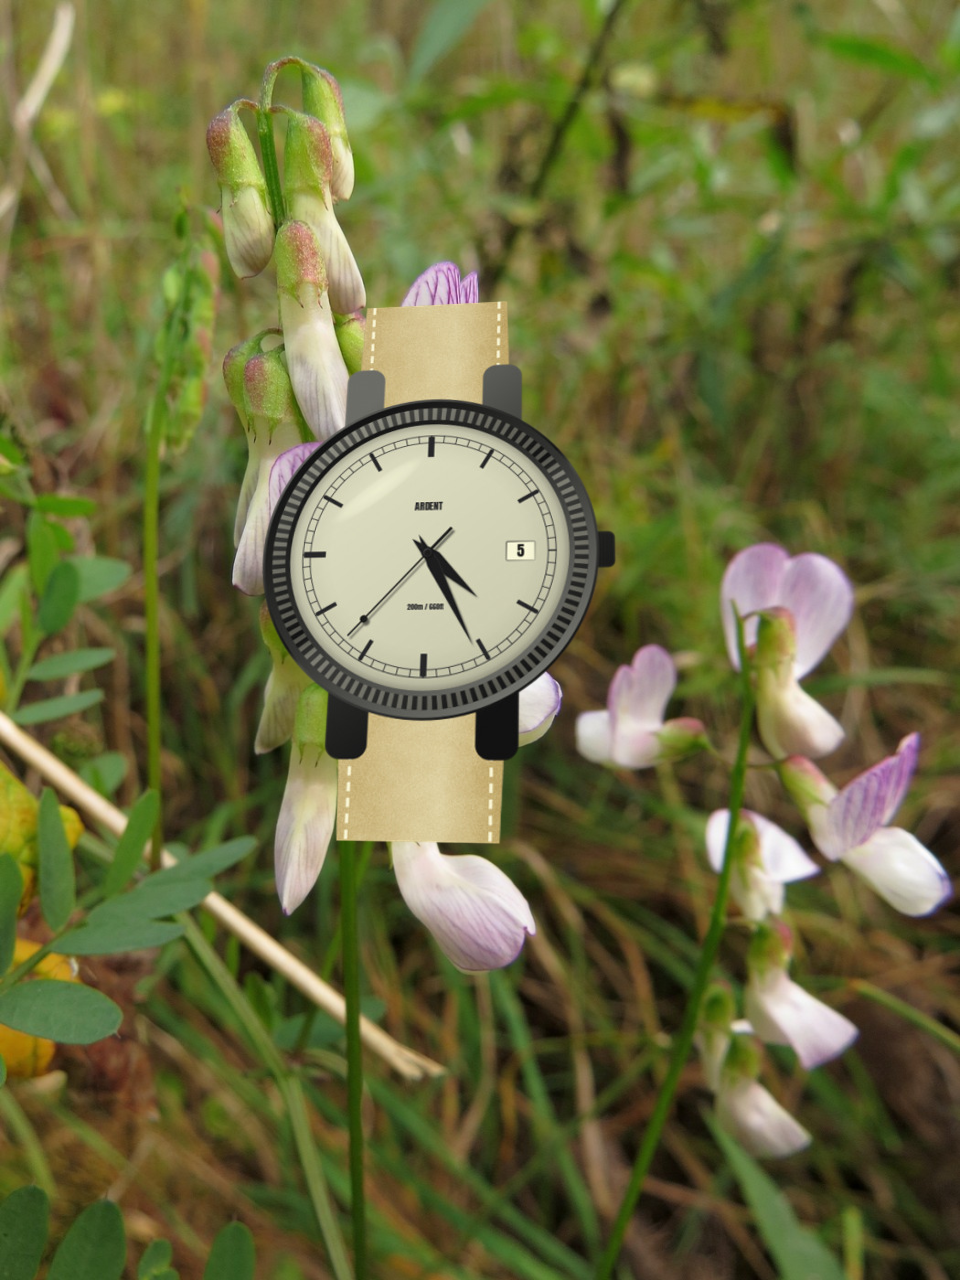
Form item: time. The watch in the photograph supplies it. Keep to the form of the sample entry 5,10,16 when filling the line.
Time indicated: 4,25,37
